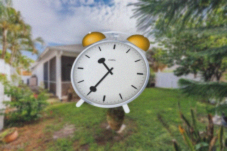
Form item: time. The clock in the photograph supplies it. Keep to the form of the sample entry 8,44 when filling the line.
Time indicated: 10,35
